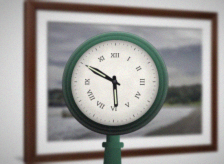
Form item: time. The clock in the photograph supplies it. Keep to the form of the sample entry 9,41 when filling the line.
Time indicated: 5,50
